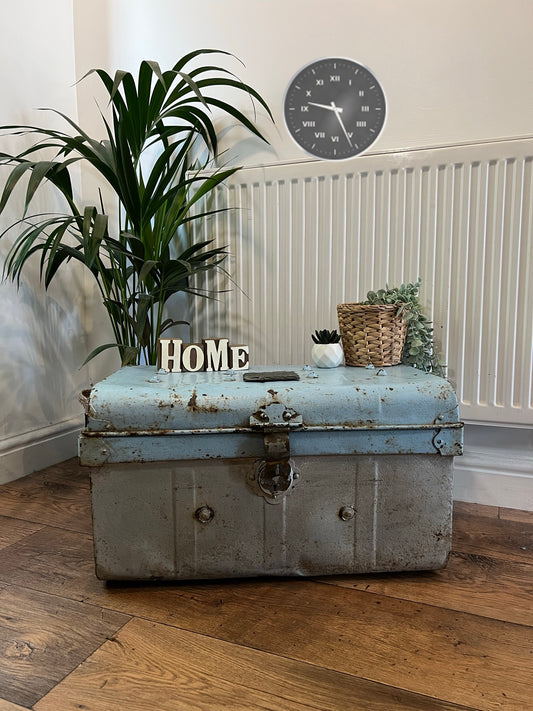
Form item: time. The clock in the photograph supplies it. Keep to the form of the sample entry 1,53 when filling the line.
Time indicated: 9,26
